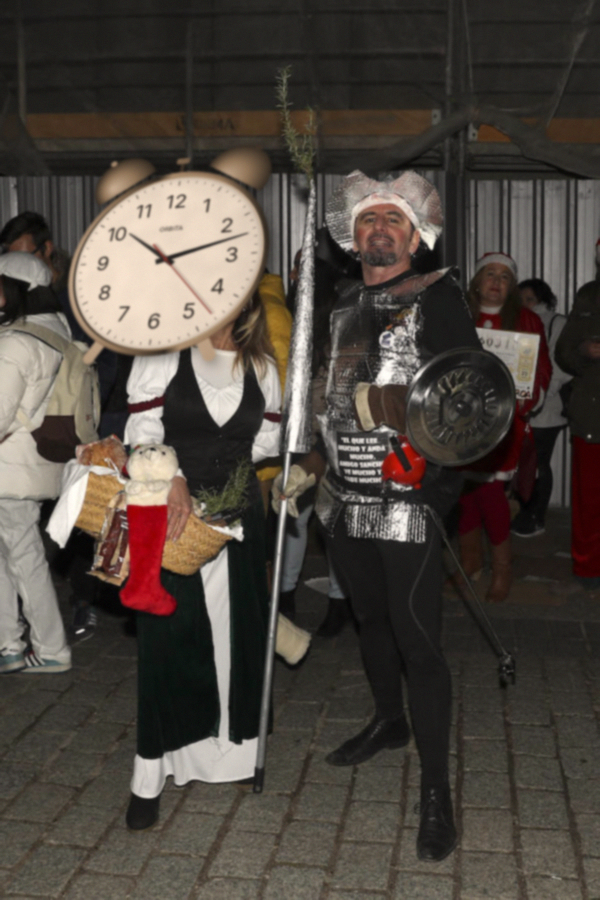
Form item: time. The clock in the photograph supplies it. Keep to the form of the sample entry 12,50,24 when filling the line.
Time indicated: 10,12,23
